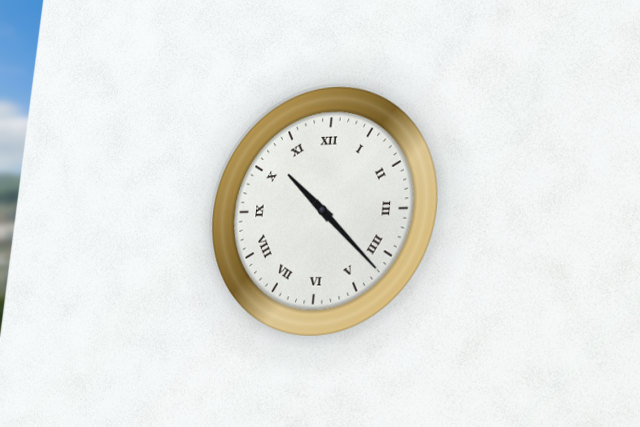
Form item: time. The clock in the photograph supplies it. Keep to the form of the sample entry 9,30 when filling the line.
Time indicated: 10,22
